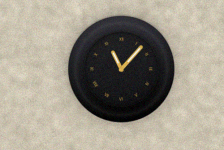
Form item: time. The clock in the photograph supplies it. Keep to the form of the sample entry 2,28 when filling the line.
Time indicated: 11,07
